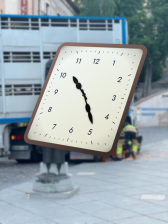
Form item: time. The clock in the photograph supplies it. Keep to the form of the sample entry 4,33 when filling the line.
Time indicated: 10,24
